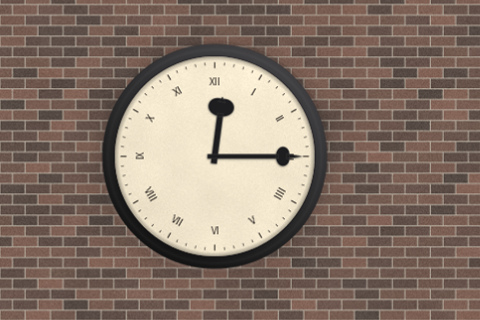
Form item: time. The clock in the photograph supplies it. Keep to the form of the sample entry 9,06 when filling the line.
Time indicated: 12,15
